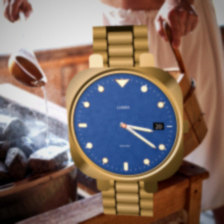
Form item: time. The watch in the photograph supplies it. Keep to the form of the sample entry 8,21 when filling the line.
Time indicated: 3,21
